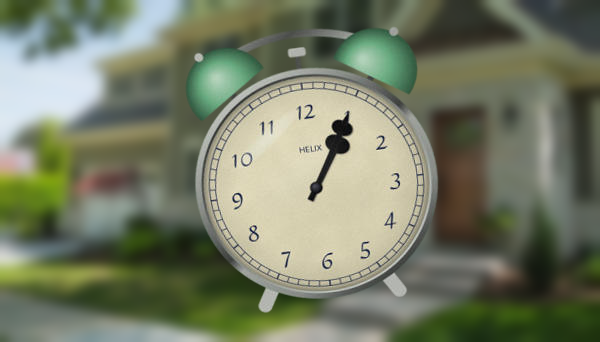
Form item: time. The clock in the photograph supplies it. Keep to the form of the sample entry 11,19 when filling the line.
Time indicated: 1,05
